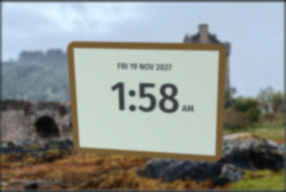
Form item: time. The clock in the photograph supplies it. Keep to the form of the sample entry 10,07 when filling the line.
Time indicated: 1,58
